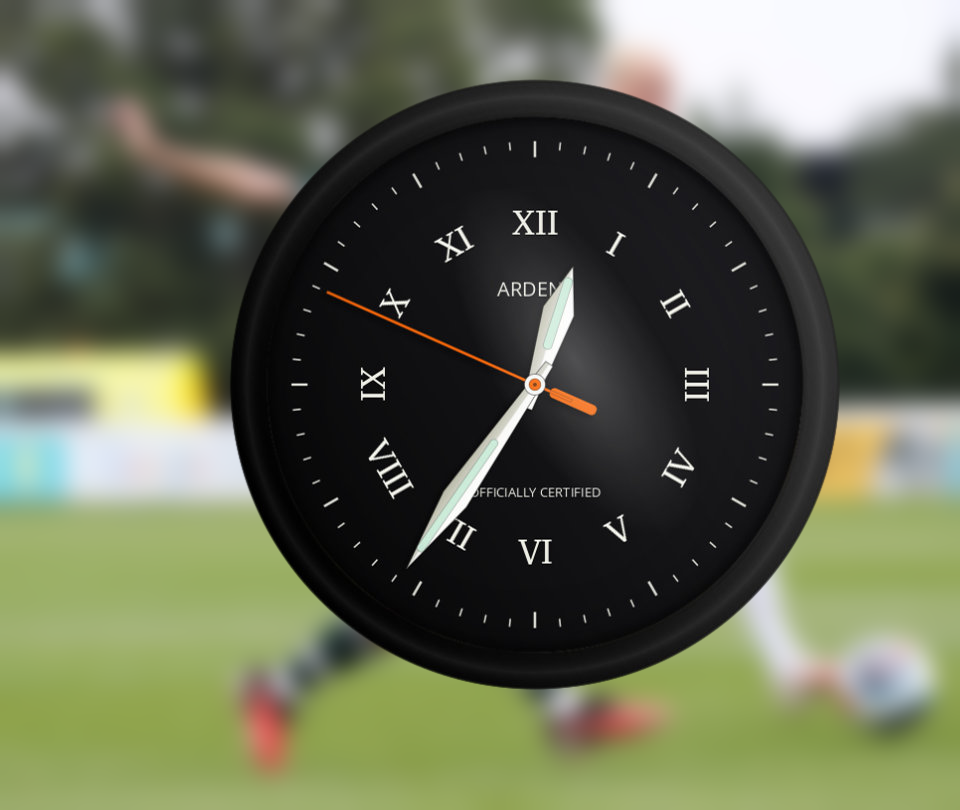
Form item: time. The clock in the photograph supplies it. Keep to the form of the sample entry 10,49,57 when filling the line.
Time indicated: 12,35,49
